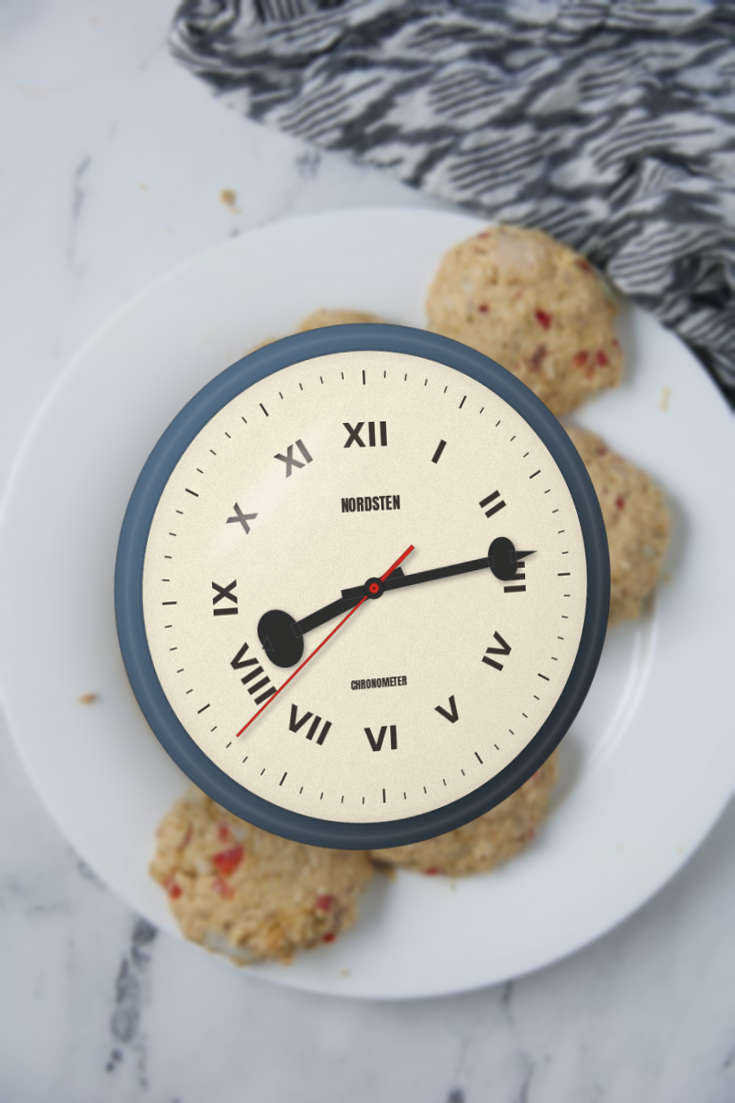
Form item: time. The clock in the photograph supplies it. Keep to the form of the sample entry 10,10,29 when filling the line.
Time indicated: 8,13,38
